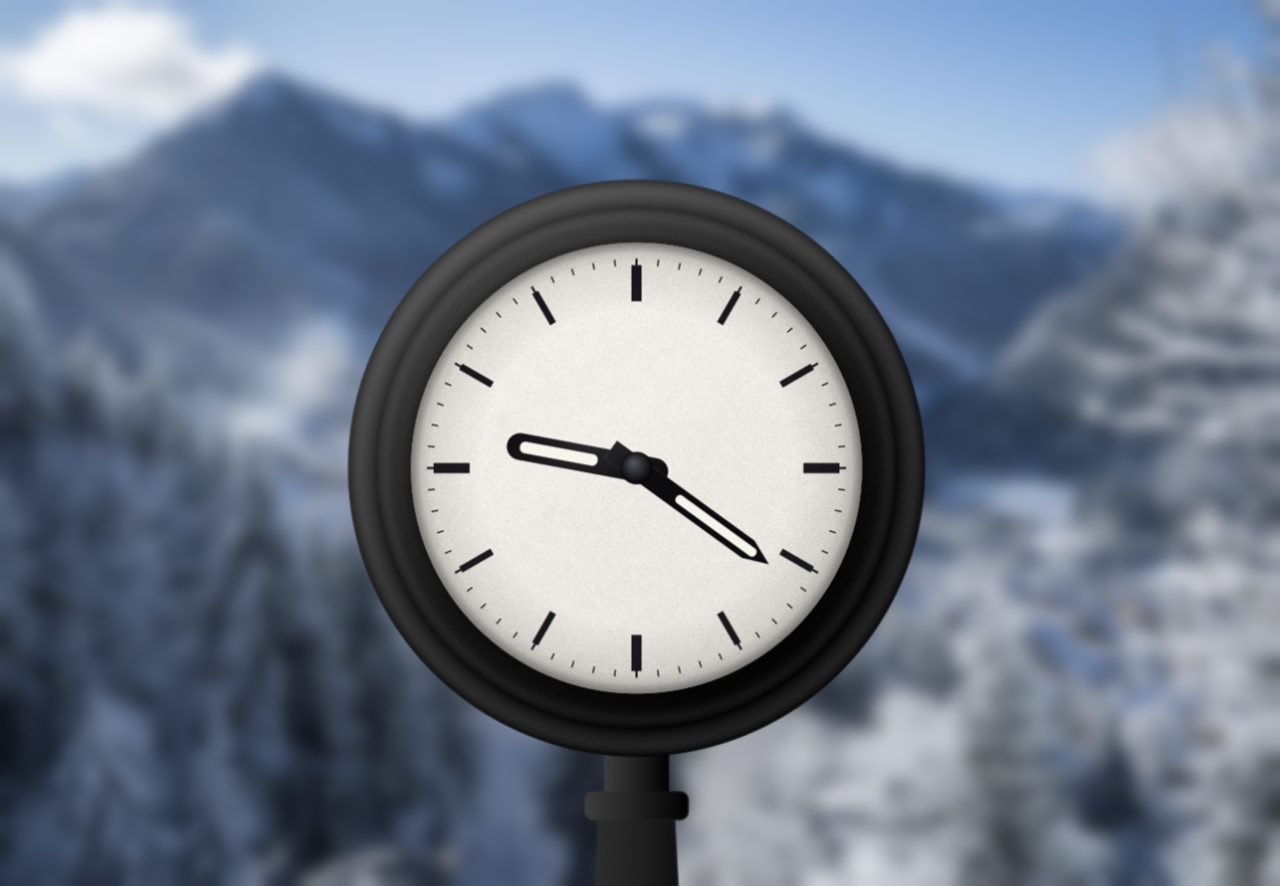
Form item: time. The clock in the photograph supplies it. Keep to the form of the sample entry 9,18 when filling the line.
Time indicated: 9,21
